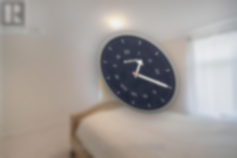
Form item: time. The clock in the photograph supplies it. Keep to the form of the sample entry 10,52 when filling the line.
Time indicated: 1,20
